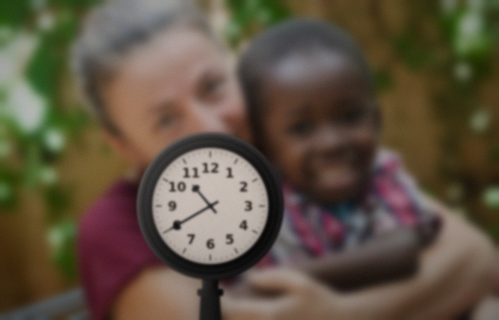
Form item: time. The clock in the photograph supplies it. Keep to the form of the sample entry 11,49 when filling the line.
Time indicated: 10,40
